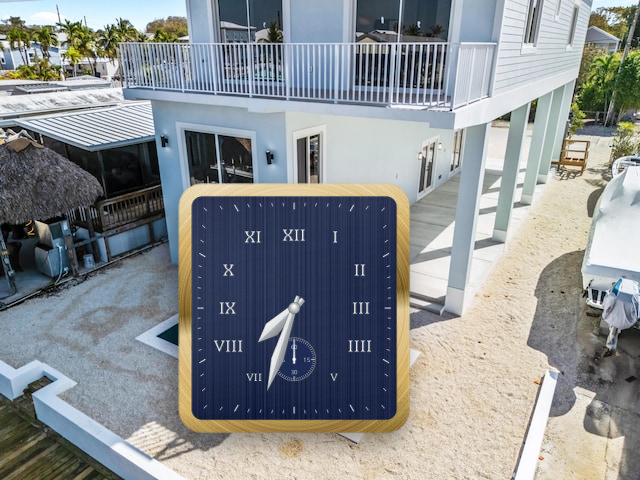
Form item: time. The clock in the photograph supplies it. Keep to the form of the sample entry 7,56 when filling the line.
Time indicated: 7,33
